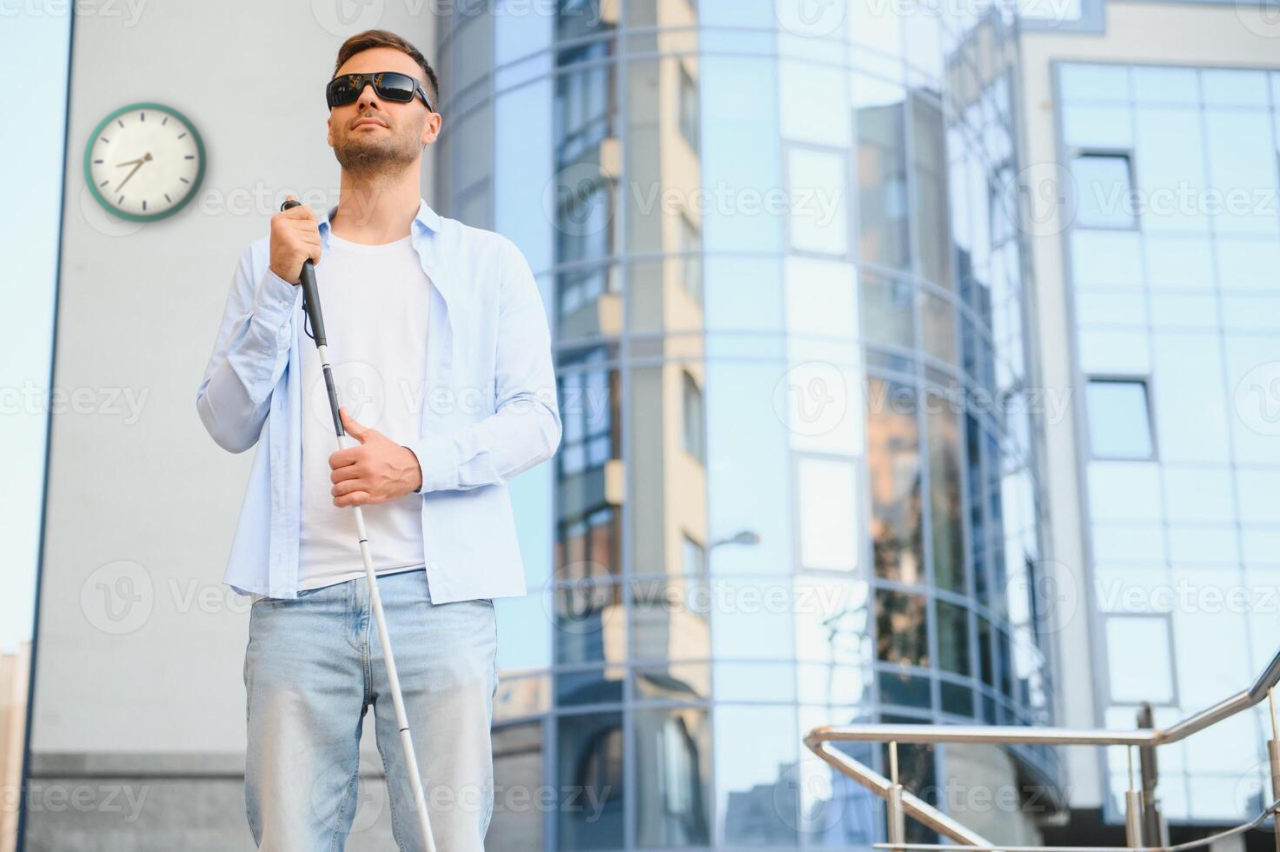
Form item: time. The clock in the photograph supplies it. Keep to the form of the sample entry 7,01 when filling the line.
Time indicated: 8,37
